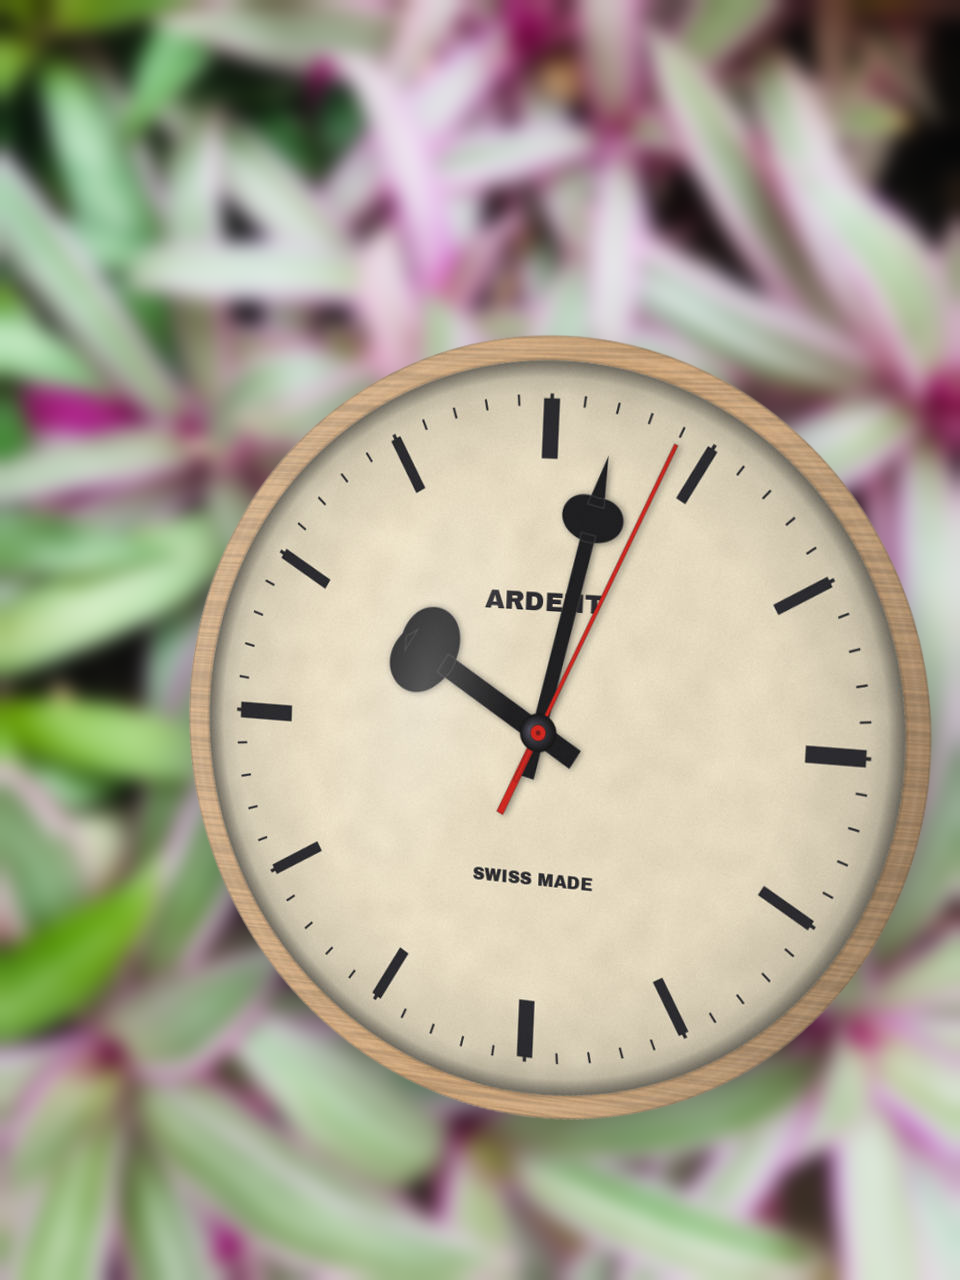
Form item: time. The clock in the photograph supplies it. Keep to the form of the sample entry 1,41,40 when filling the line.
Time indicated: 10,02,04
